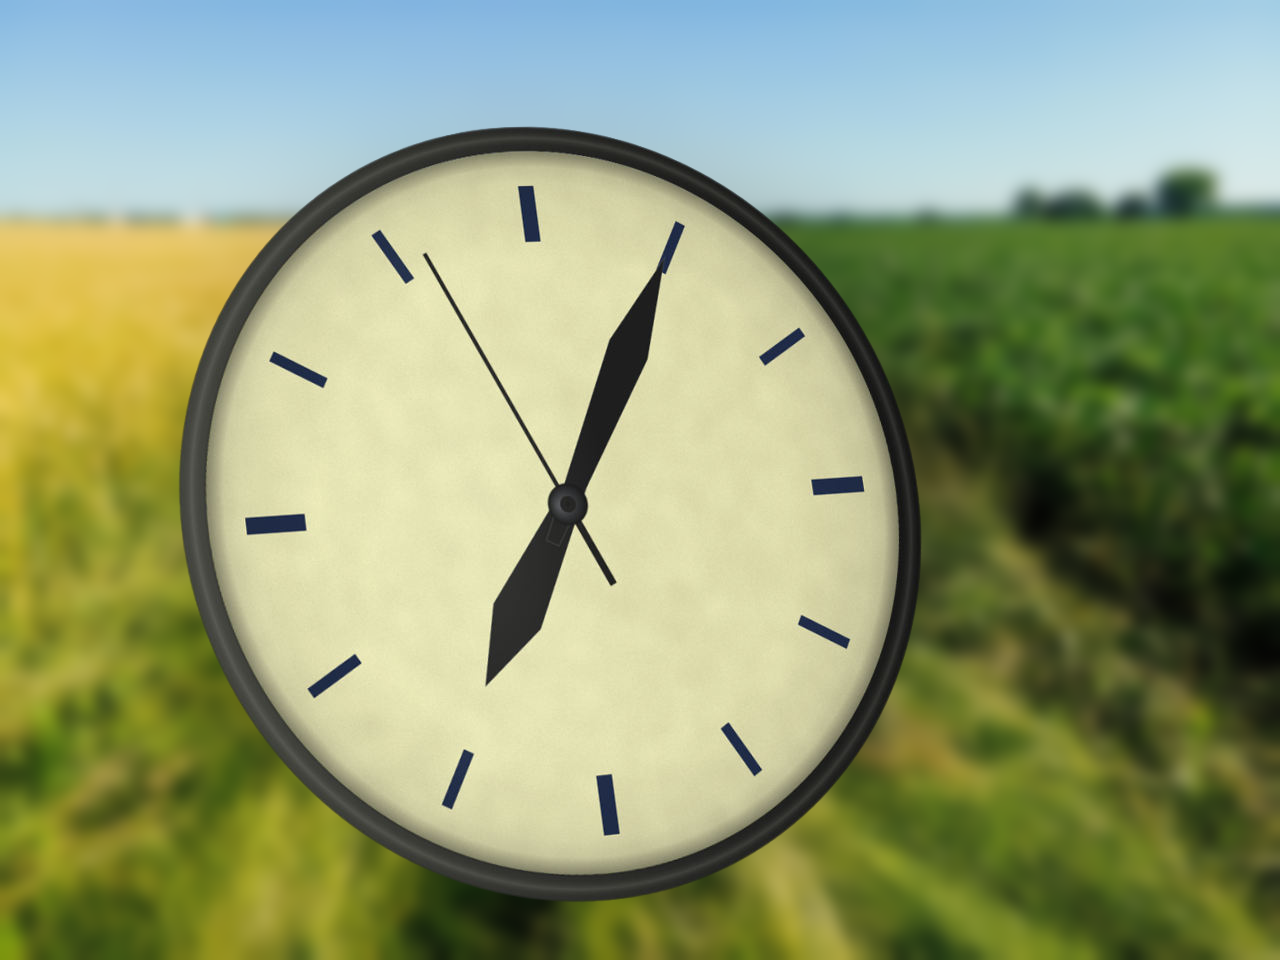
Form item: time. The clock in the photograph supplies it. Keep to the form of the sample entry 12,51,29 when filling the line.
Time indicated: 7,04,56
